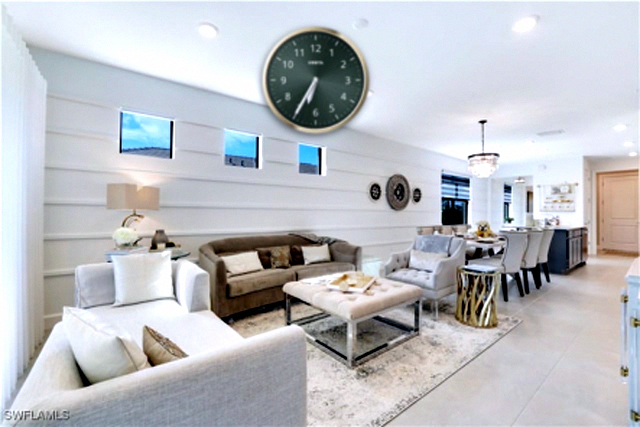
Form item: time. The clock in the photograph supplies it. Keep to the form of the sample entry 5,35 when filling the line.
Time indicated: 6,35
